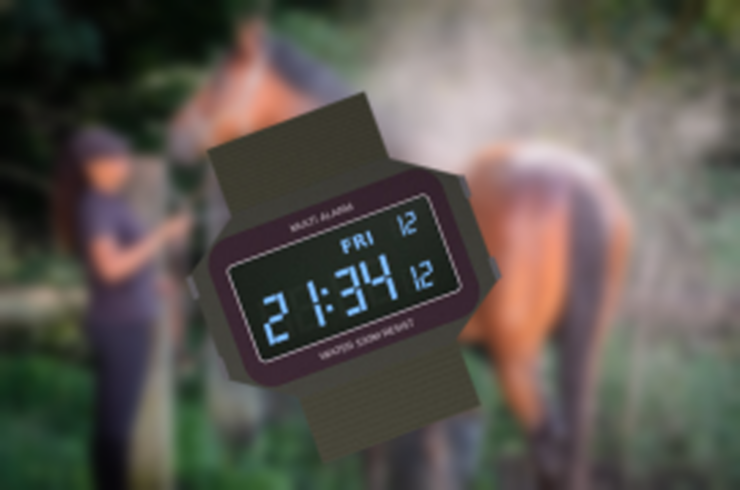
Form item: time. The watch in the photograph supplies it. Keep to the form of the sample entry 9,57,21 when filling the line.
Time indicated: 21,34,12
